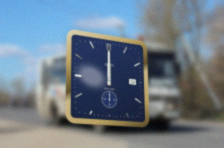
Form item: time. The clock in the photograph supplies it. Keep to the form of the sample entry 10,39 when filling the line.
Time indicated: 12,00
